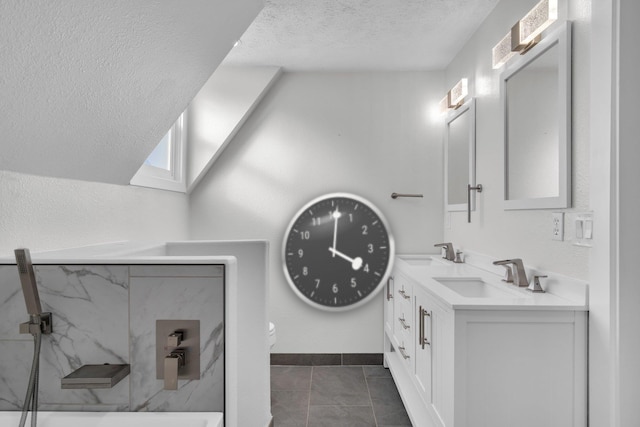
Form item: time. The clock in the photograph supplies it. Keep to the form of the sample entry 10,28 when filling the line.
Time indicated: 4,01
